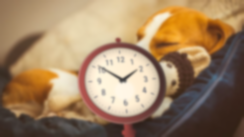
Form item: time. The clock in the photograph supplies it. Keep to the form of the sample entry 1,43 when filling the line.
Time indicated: 1,51
